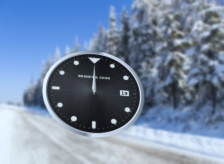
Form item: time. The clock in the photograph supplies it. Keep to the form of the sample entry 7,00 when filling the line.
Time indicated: 12,00
